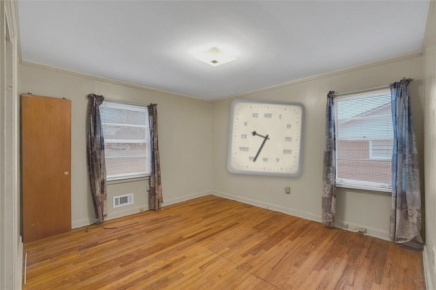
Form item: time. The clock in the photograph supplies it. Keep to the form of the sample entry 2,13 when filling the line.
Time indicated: 9,34
